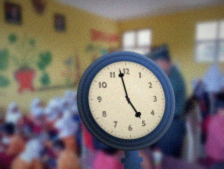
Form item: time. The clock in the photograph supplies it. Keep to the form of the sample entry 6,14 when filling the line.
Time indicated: 4,58
